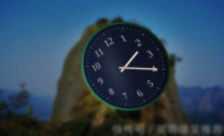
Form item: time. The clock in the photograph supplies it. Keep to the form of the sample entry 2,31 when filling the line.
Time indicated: 2,20
